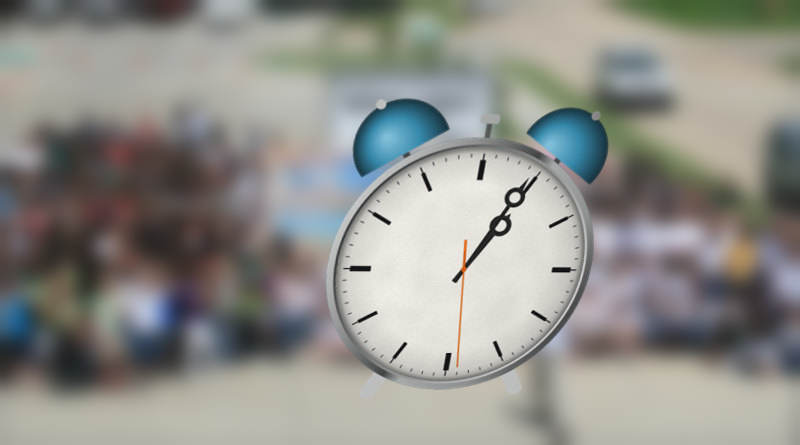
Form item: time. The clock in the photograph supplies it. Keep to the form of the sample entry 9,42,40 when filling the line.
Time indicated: 1,04,29
